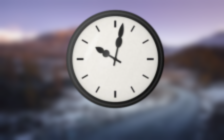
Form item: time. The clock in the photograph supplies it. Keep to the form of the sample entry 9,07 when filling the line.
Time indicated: 10,02
